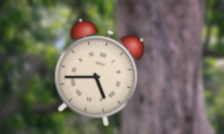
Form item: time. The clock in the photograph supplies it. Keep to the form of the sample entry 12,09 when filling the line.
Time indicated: 4,42
